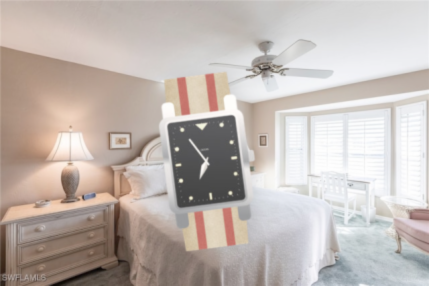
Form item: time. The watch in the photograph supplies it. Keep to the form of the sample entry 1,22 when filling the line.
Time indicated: 6,55
